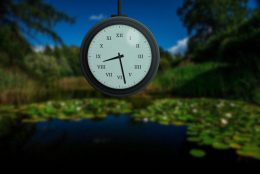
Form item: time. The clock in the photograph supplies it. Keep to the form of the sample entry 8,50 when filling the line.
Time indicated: 8,28
